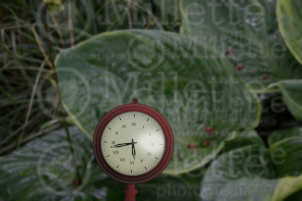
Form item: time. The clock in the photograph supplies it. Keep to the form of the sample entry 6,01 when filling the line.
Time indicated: 5,43
